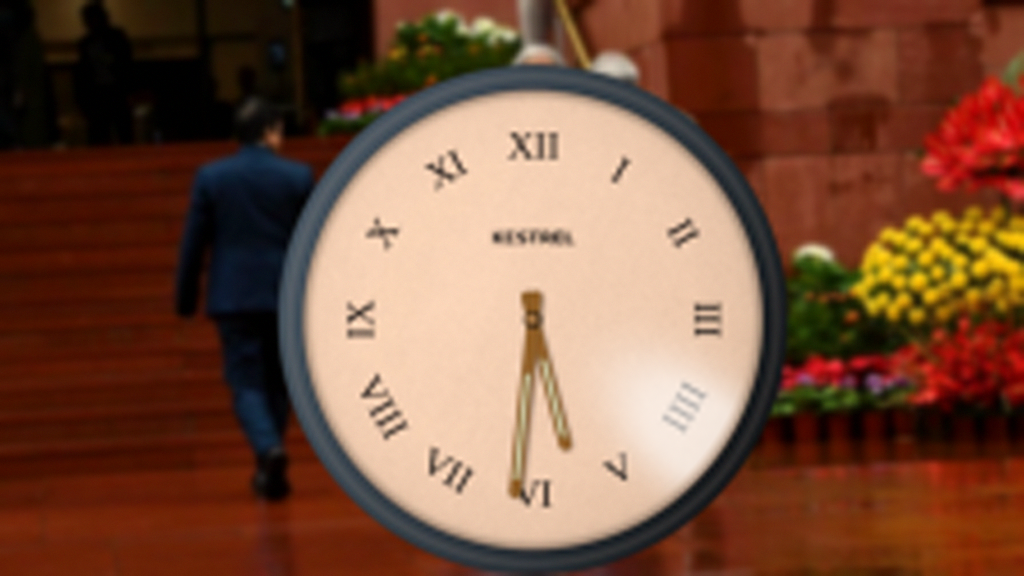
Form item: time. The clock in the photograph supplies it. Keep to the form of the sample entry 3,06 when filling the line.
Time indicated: 5,31
